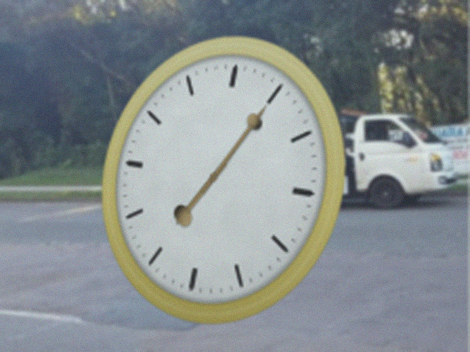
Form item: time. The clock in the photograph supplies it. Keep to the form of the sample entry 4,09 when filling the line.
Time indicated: 7,05
